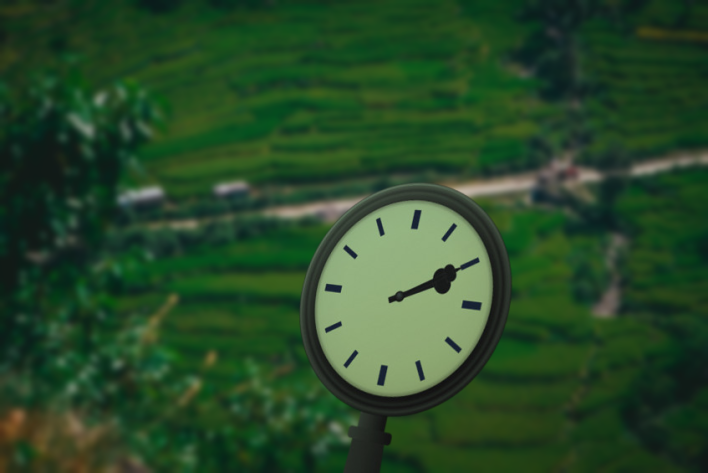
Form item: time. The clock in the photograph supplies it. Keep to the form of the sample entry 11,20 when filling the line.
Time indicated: 2,10
